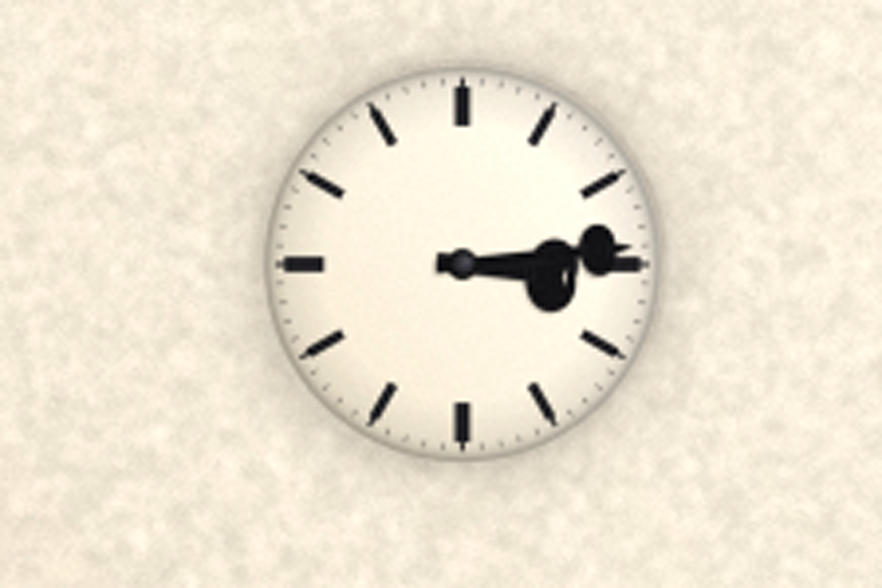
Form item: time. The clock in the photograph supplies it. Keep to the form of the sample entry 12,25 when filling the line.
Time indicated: 3,14
